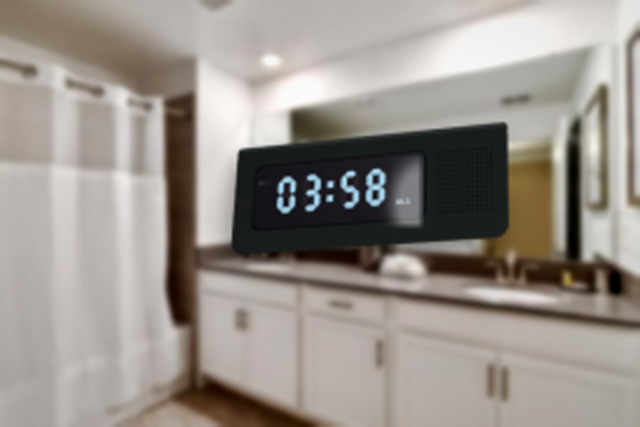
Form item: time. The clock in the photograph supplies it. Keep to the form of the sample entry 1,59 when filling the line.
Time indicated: 3,58
